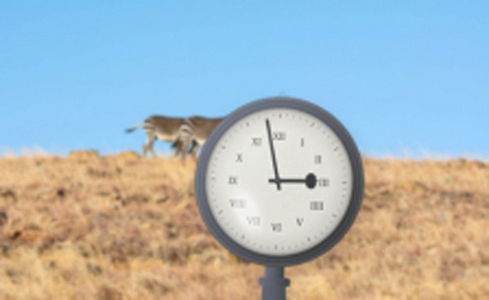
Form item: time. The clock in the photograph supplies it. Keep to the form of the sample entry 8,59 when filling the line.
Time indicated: 2,58
